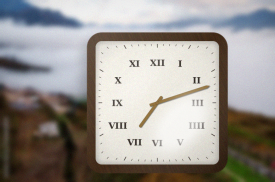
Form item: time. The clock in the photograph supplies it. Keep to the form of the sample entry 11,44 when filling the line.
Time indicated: 7,12
